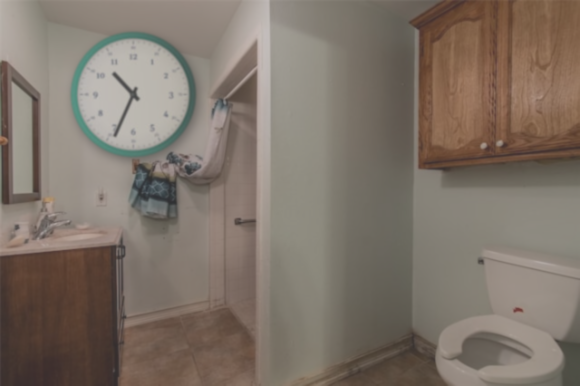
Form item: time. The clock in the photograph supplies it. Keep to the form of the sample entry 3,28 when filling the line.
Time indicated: 10,34
